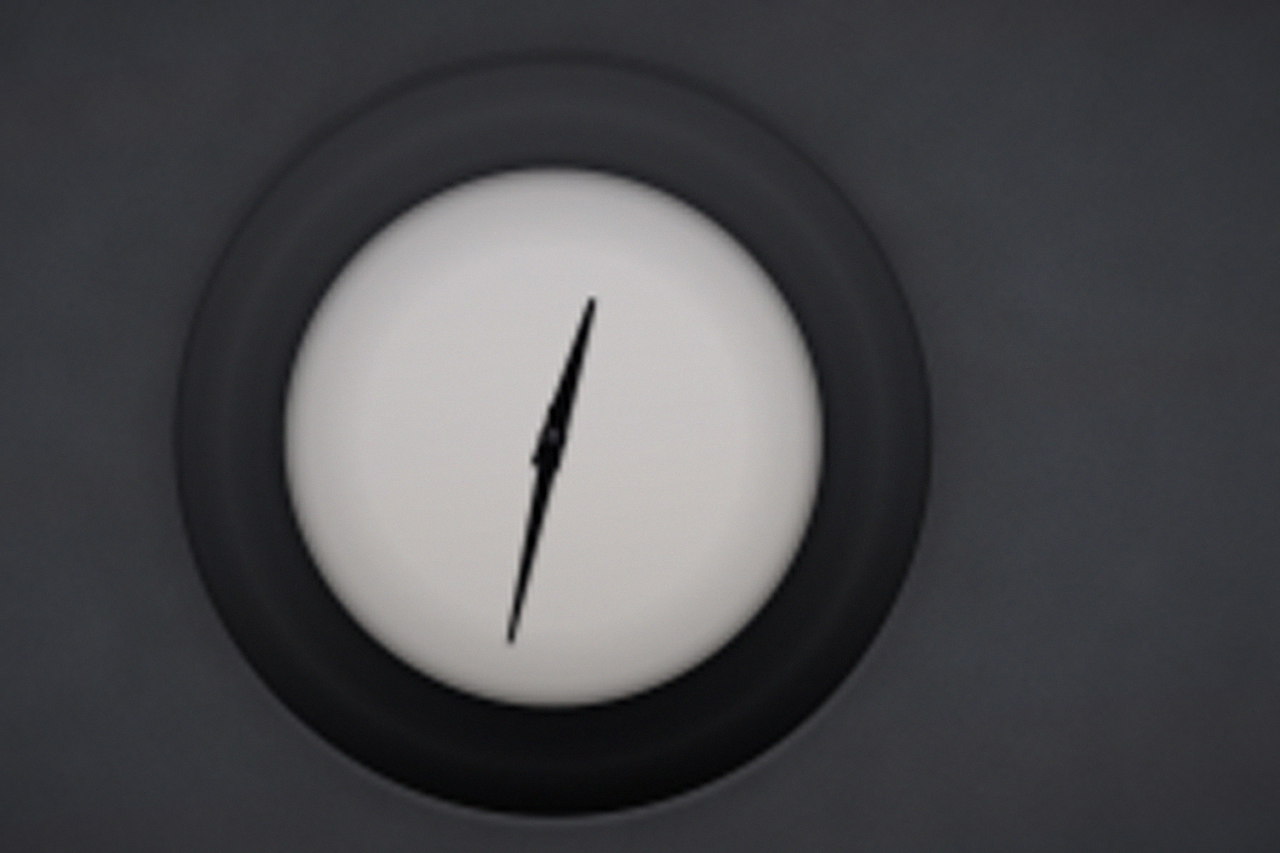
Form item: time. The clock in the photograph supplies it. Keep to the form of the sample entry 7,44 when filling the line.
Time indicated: 12,32
